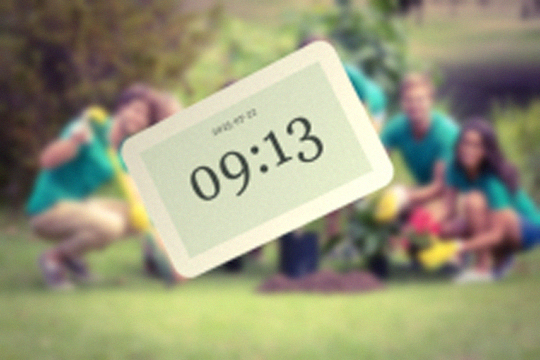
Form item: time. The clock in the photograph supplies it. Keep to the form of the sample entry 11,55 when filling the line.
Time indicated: 9,13
